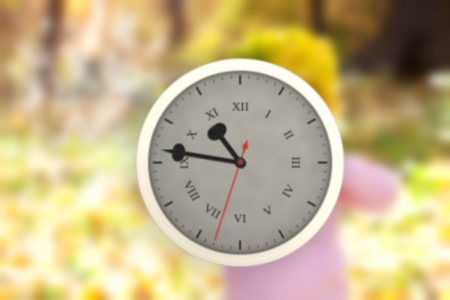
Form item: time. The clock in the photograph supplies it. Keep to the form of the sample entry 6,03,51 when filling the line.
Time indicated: 10,46,33
